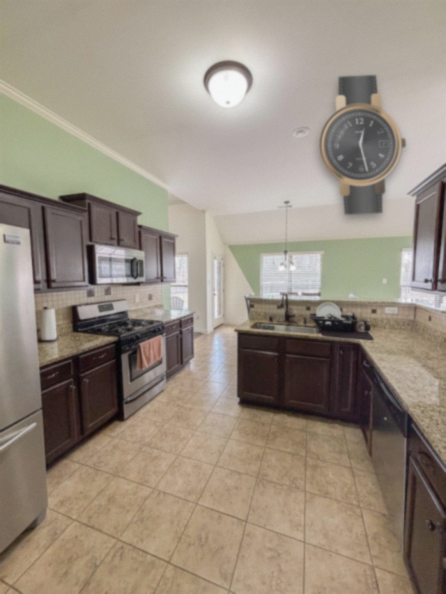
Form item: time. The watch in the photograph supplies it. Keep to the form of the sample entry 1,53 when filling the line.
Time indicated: 12,28
